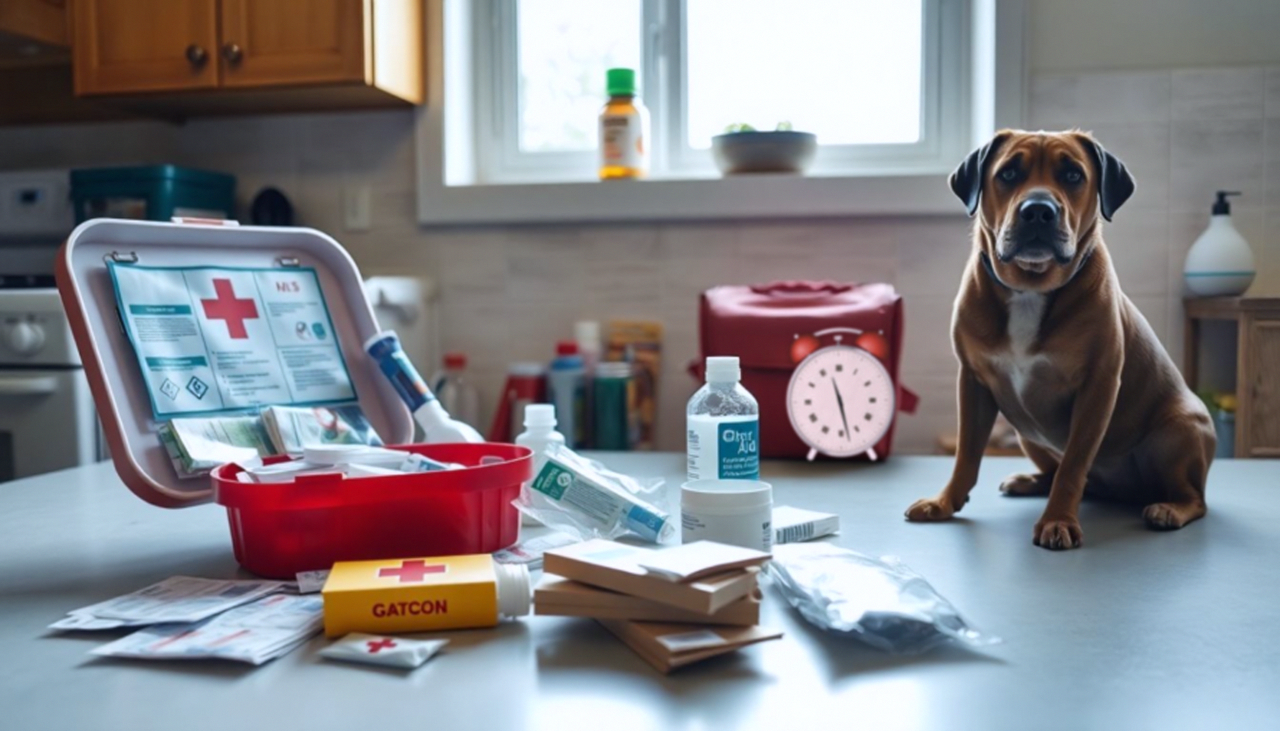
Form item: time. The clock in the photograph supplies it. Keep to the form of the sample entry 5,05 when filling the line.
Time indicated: 11,28
